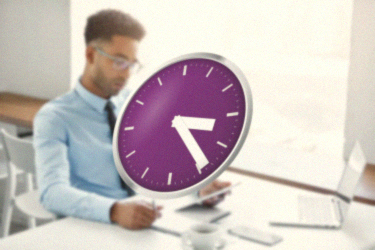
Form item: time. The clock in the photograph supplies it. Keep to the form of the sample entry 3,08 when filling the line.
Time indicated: 3,24
